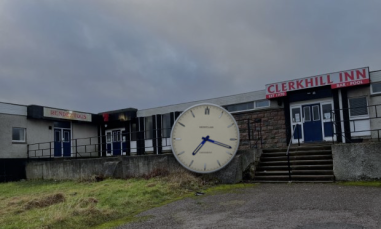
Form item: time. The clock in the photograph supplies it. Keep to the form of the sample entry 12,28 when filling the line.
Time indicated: 7,18
